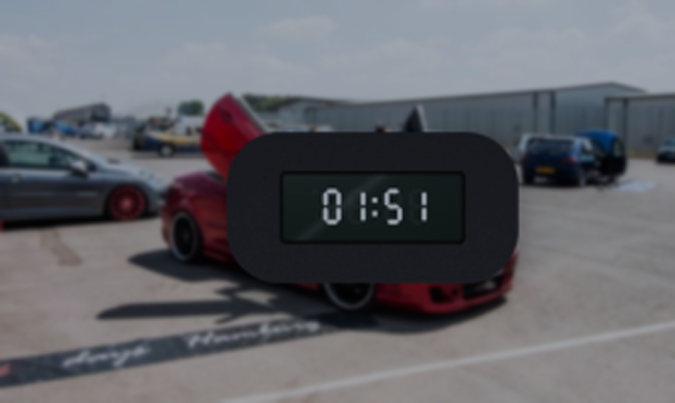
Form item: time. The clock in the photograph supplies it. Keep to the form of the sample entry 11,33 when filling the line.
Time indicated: 1,51
